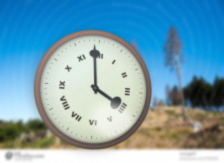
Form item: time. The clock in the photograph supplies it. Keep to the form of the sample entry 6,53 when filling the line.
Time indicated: 3,59
